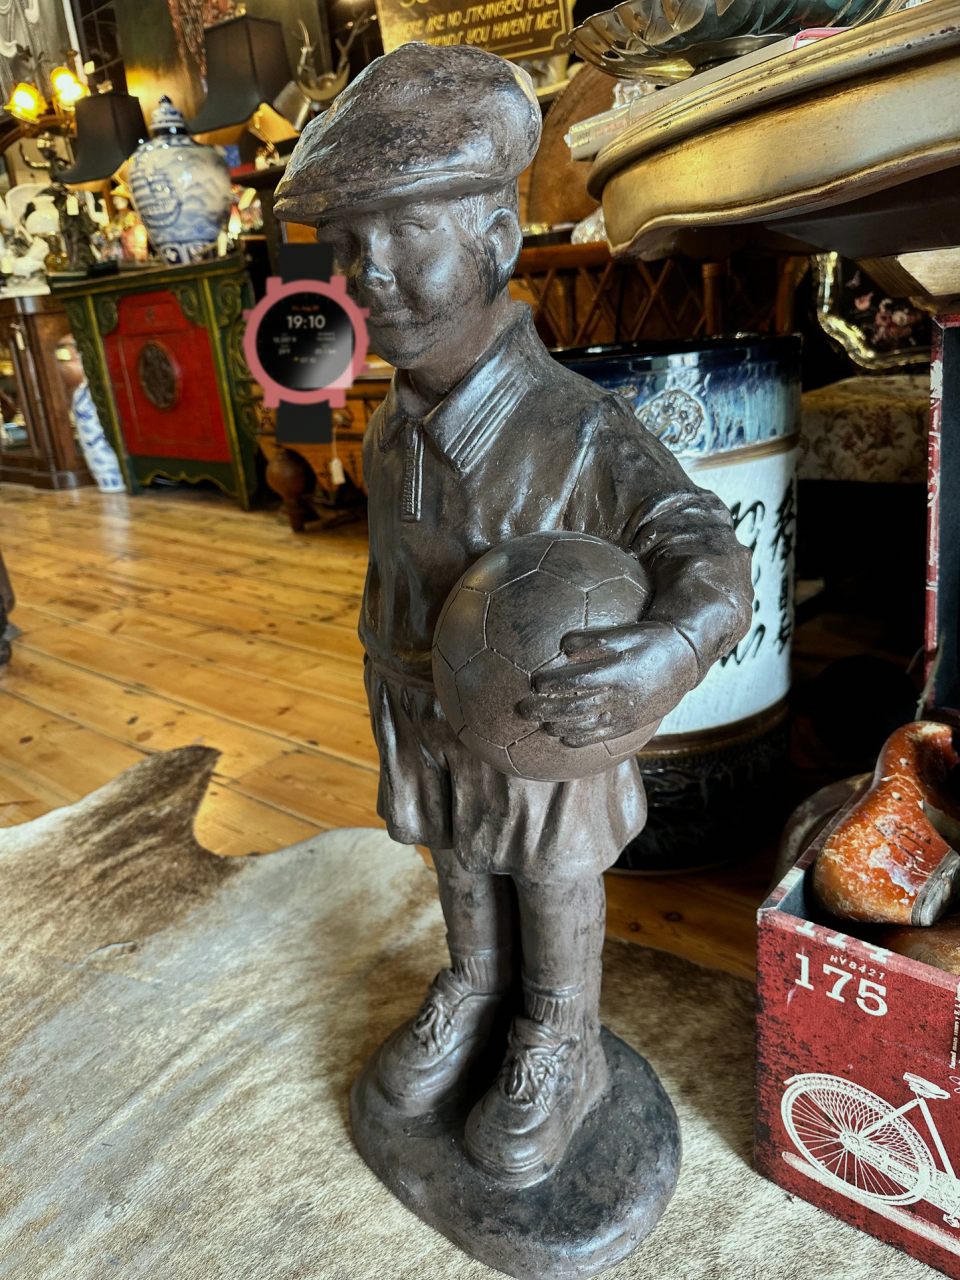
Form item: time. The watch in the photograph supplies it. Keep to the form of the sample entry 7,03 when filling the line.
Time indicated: 19,10
